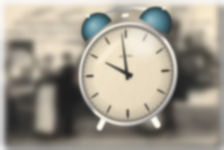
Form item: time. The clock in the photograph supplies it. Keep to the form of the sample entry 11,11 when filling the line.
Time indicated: 9,59
